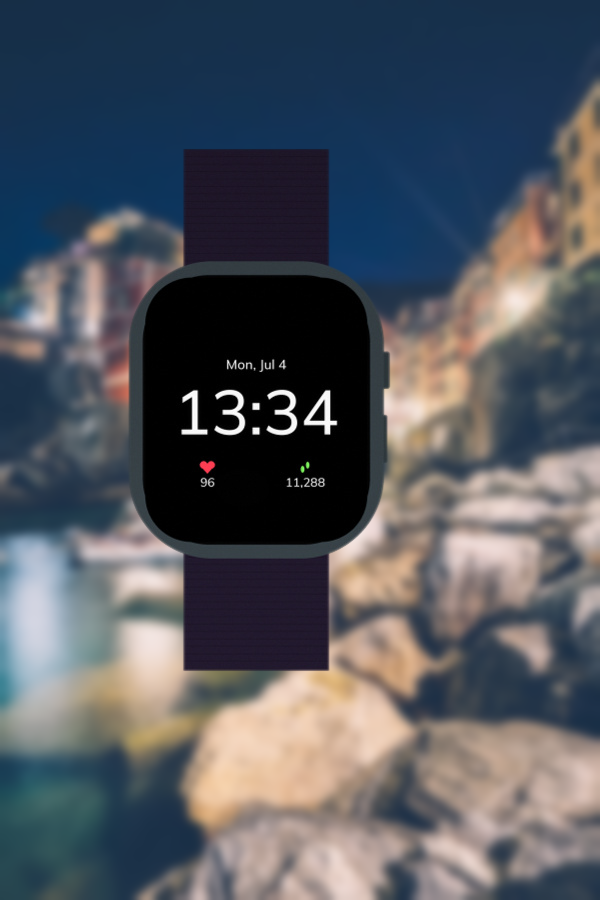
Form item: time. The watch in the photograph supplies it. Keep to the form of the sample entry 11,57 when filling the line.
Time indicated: 13,34
